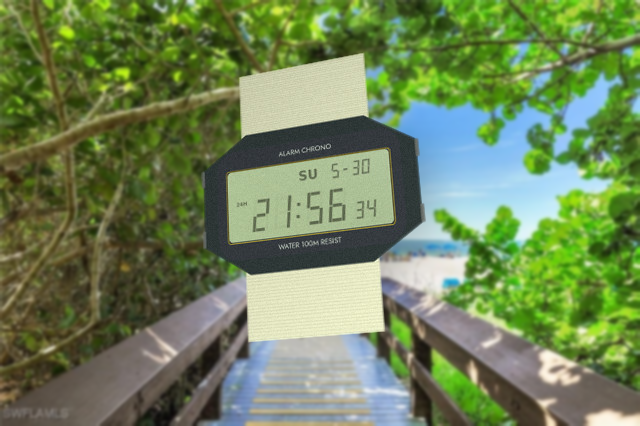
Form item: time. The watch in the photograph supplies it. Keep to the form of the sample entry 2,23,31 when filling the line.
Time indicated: 21,56,34
